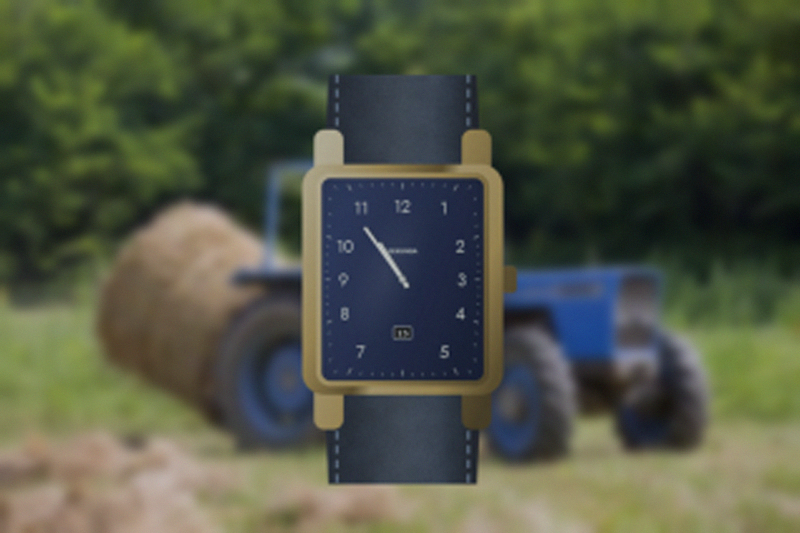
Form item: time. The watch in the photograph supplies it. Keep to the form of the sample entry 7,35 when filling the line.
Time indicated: 10,54
